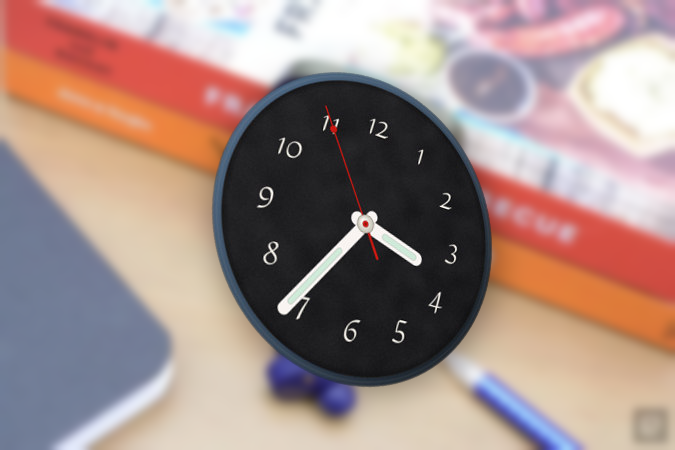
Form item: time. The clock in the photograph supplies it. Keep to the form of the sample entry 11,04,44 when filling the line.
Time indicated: 3,35,55
